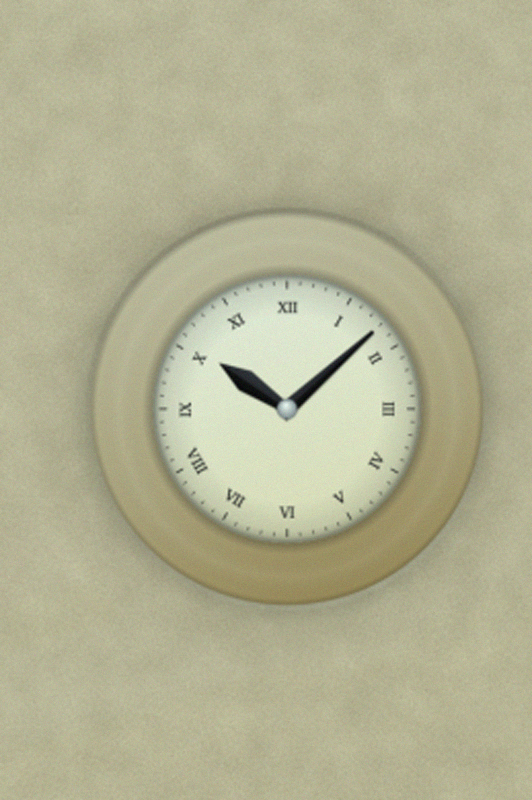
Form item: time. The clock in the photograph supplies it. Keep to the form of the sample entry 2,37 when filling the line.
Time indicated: 10,08
